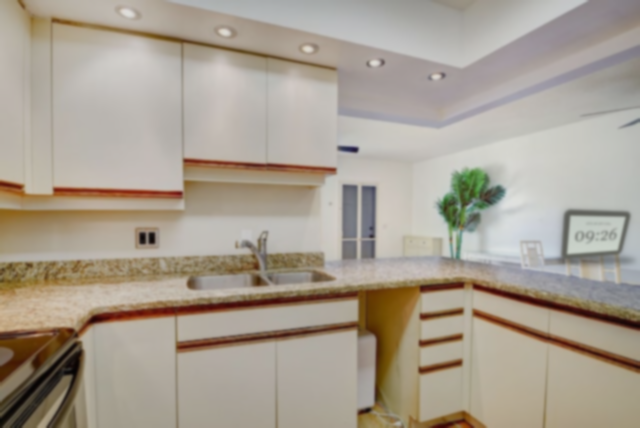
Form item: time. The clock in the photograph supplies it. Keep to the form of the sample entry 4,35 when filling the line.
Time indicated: 9,26
